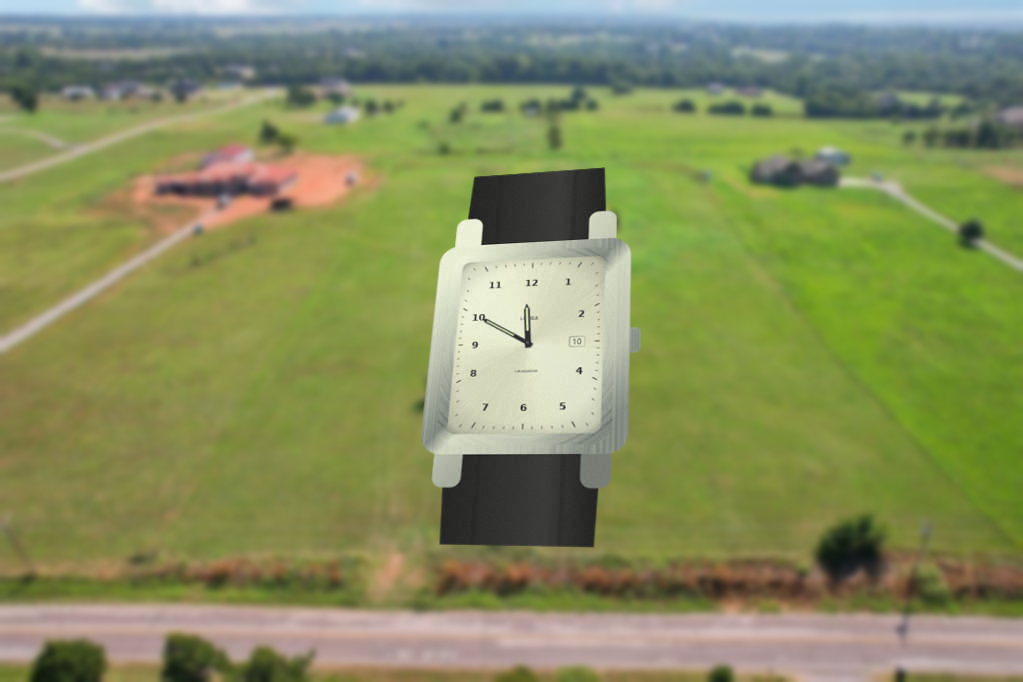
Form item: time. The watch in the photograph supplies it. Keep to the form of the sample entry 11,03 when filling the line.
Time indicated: 11,50
